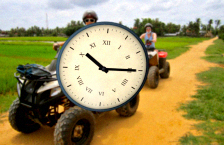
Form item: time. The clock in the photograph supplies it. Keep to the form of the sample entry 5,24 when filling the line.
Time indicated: 10,15
